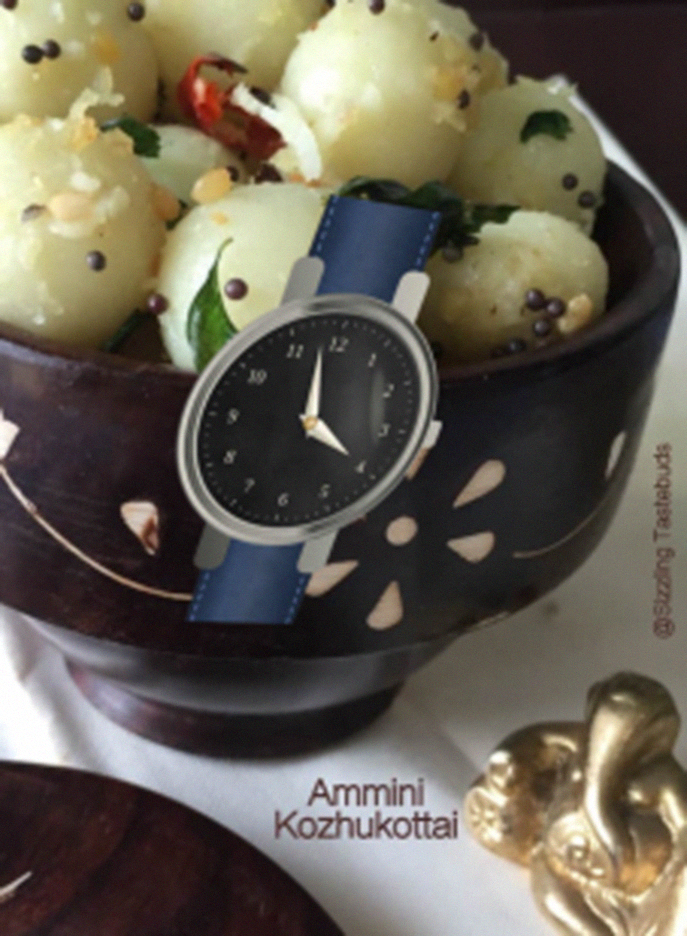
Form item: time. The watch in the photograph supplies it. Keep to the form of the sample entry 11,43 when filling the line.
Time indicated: 3,58
